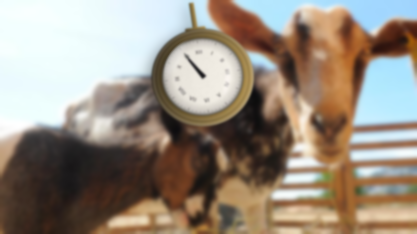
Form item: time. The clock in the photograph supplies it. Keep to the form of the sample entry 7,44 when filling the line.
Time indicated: 10,55
